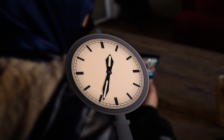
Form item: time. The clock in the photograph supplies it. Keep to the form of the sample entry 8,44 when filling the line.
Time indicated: 12,34
